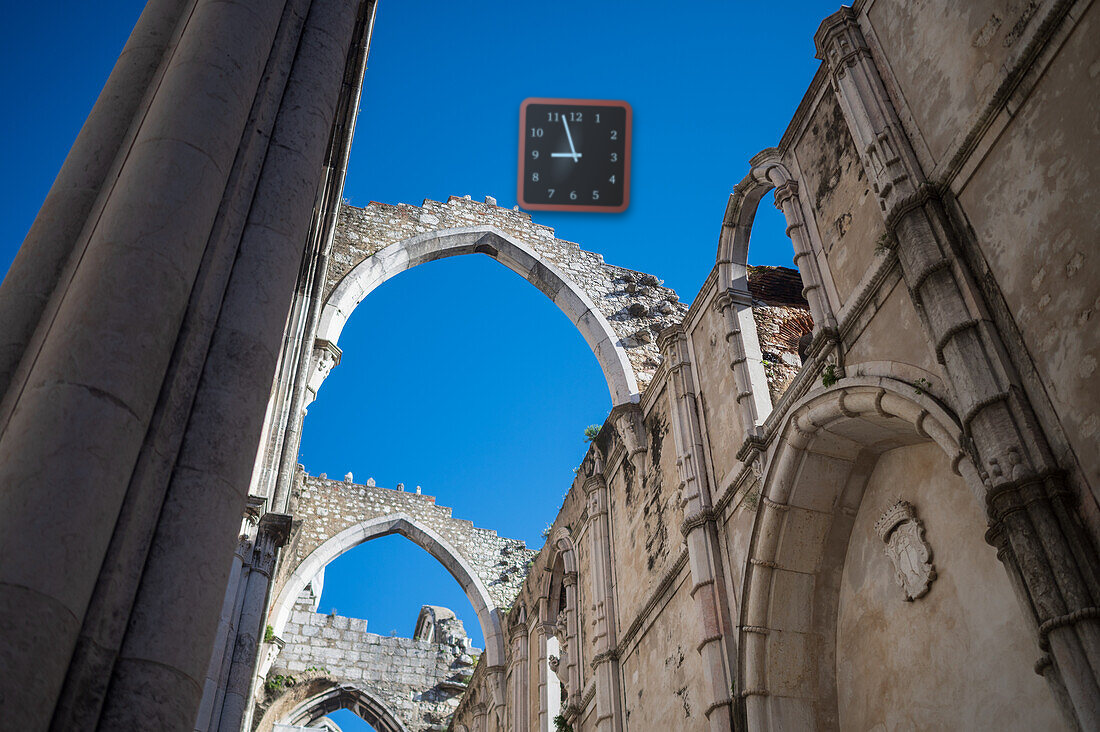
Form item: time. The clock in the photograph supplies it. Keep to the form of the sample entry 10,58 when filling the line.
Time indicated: 8,57
